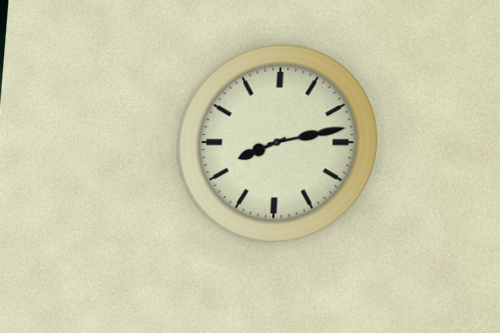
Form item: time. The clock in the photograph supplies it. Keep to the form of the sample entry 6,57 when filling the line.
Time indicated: 8,13
